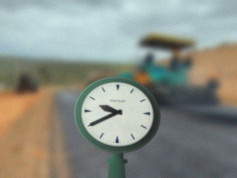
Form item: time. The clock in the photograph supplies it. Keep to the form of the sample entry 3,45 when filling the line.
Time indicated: 9,40
